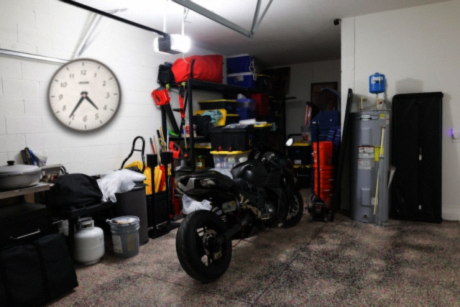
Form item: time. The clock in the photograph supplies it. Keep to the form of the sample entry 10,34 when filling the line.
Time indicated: 4,36
